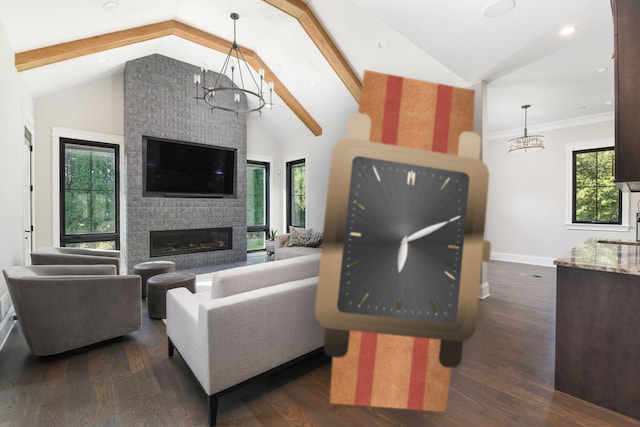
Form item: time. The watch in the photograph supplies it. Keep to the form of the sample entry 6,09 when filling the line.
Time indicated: 6,10
